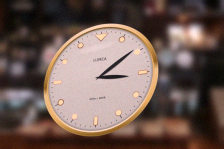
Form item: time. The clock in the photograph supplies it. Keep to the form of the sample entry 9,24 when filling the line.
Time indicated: 3,09
